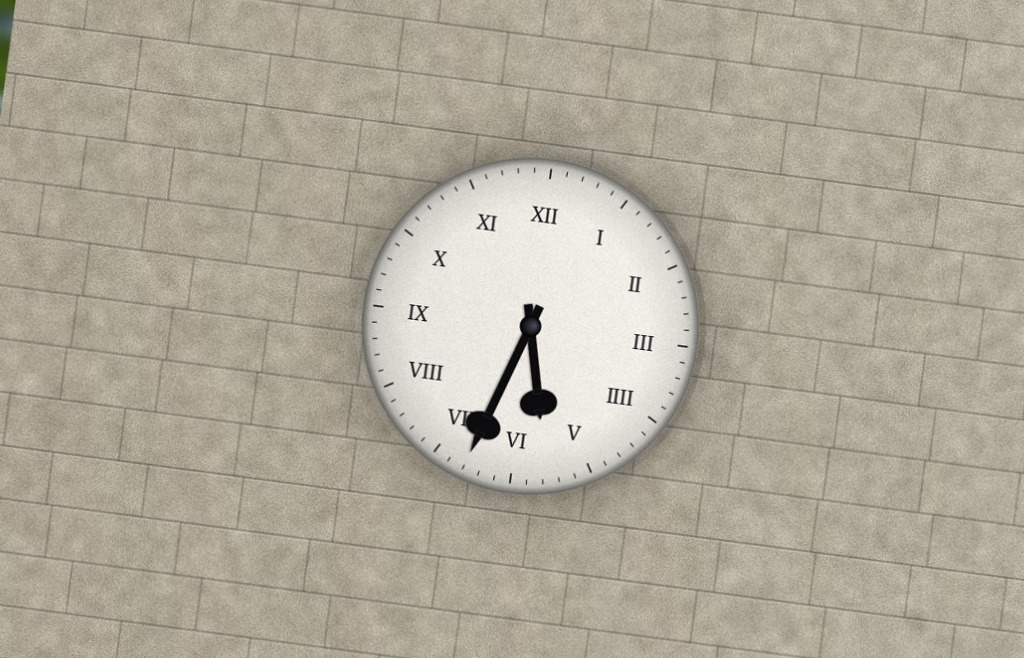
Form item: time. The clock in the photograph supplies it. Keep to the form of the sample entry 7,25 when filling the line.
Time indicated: 5,33
